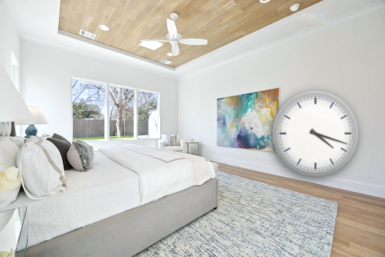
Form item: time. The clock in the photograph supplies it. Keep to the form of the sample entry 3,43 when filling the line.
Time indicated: 4,18
